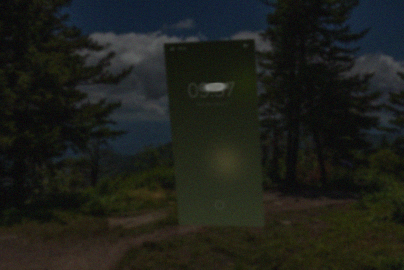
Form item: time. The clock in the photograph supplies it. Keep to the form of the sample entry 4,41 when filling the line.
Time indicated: 9,37
